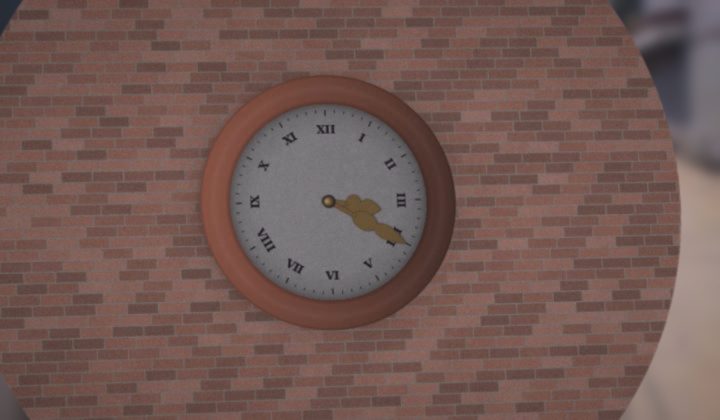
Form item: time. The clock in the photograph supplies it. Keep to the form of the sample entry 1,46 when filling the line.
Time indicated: 3,20
